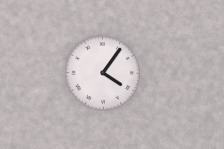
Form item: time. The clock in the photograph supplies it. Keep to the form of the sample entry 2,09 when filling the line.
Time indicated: 4,06
